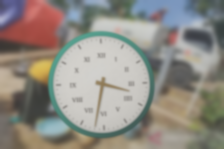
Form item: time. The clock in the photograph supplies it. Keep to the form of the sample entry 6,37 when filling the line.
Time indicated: 3,32
